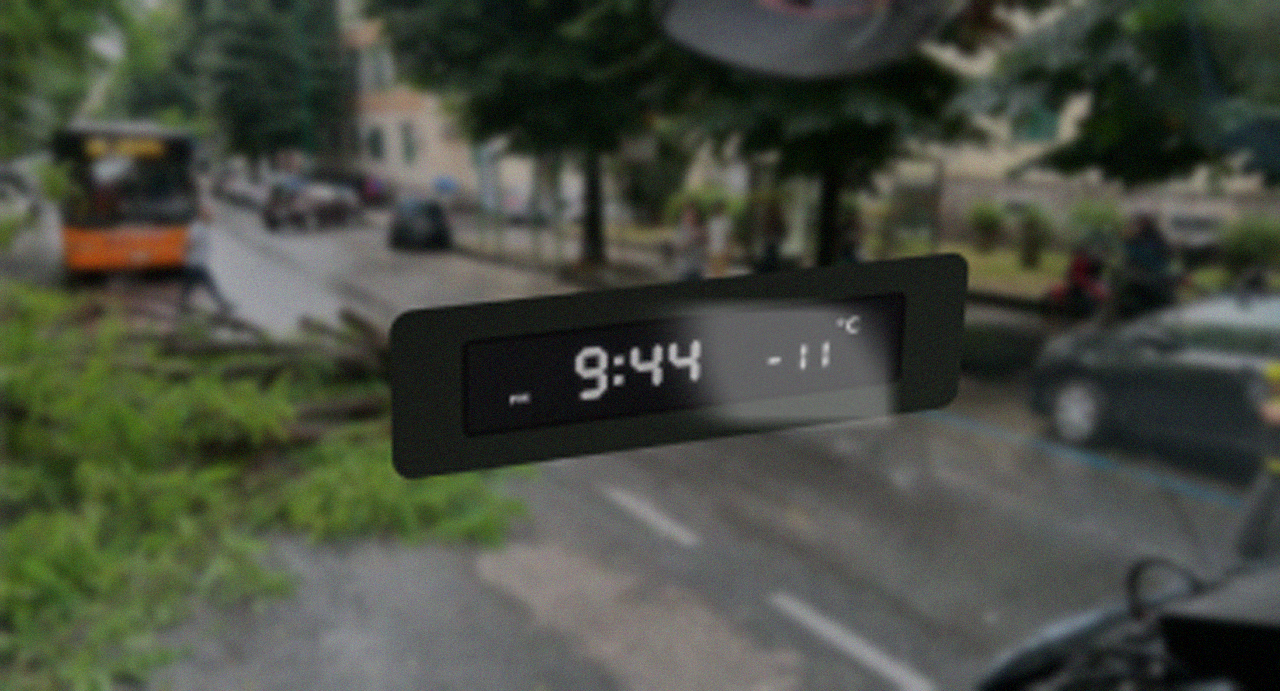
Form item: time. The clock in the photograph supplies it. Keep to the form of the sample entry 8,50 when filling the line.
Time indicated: 9,44
